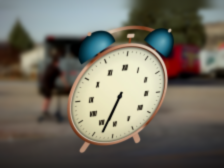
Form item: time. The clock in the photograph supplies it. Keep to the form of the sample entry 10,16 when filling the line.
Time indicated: 6,33
